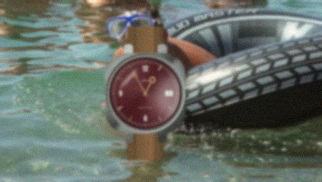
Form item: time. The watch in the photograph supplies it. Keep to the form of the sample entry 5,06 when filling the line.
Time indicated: 12,55
